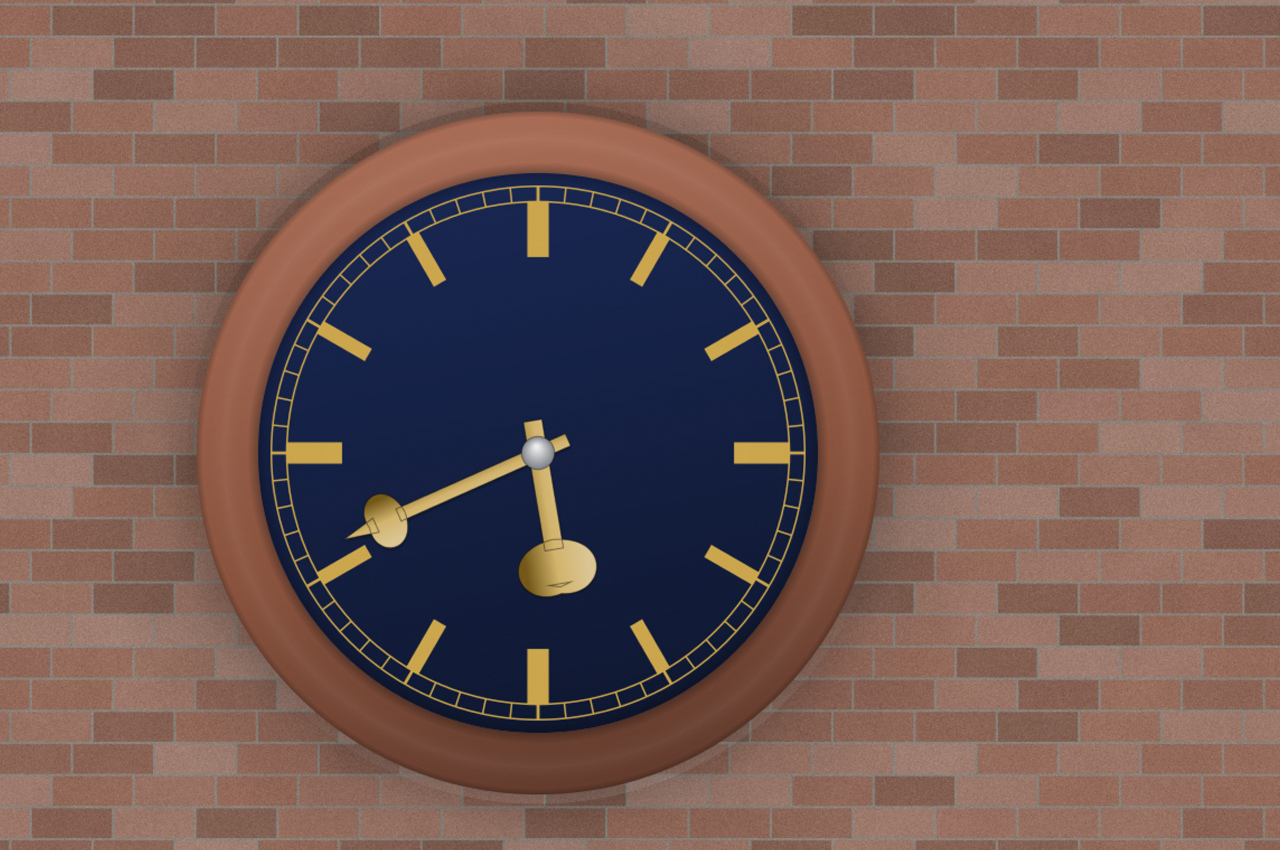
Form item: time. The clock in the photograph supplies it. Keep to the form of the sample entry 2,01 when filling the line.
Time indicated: 5,41
